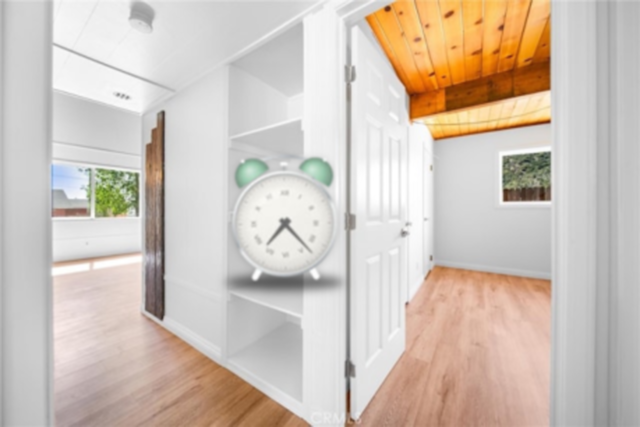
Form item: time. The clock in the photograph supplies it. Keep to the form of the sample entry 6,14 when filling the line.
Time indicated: 7,23
